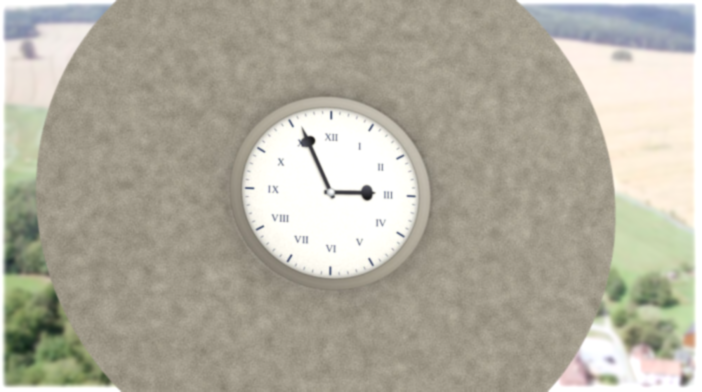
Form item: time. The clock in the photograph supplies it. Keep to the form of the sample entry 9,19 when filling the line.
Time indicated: 2,56
